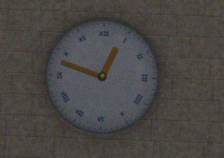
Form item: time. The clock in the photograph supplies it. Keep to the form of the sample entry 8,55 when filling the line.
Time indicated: 12,48
